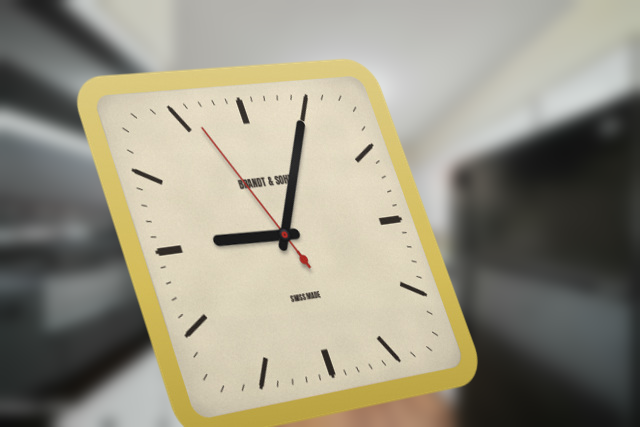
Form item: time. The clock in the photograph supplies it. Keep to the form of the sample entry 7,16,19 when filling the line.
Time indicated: 9,04,56
